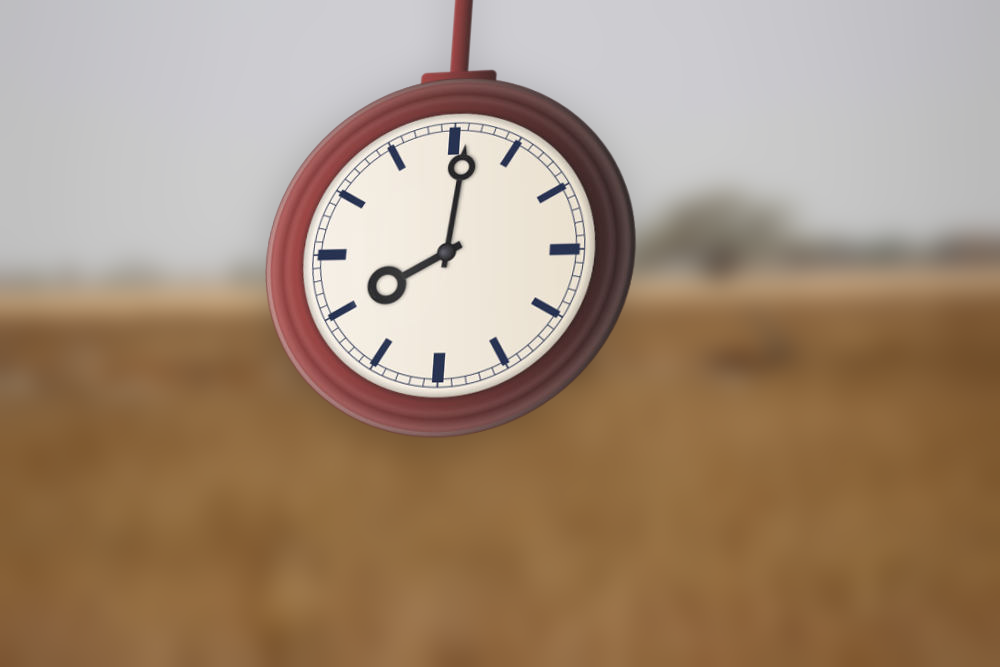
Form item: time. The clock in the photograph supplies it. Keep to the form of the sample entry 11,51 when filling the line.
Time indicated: 8,01
